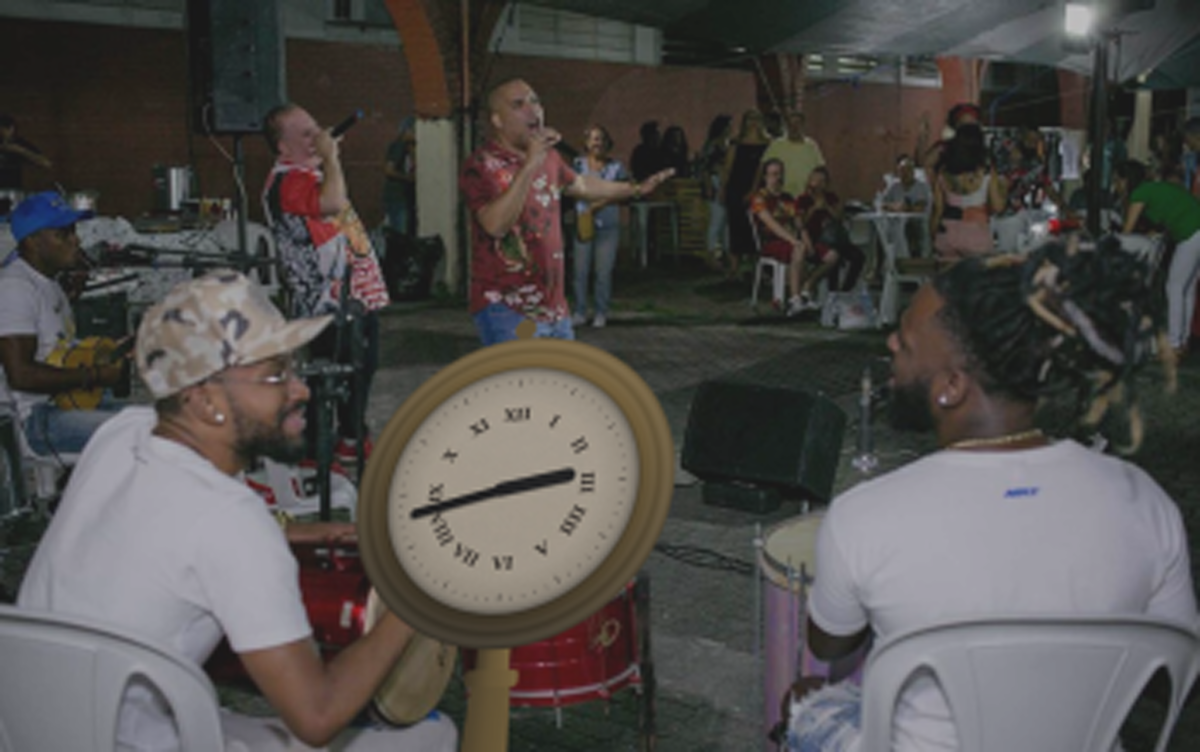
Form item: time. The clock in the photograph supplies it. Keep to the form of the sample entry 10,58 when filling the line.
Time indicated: 2,43
